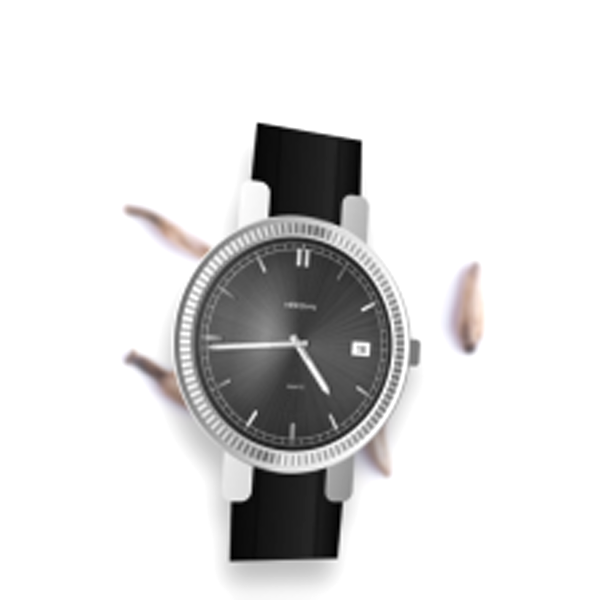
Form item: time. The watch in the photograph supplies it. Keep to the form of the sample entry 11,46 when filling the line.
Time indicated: 4,44
